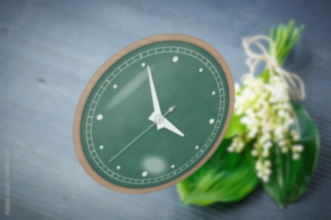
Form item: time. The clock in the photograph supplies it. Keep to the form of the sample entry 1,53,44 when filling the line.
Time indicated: 3,55,37
